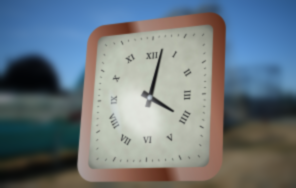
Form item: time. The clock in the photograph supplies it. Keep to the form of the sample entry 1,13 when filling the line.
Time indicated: 4,02
